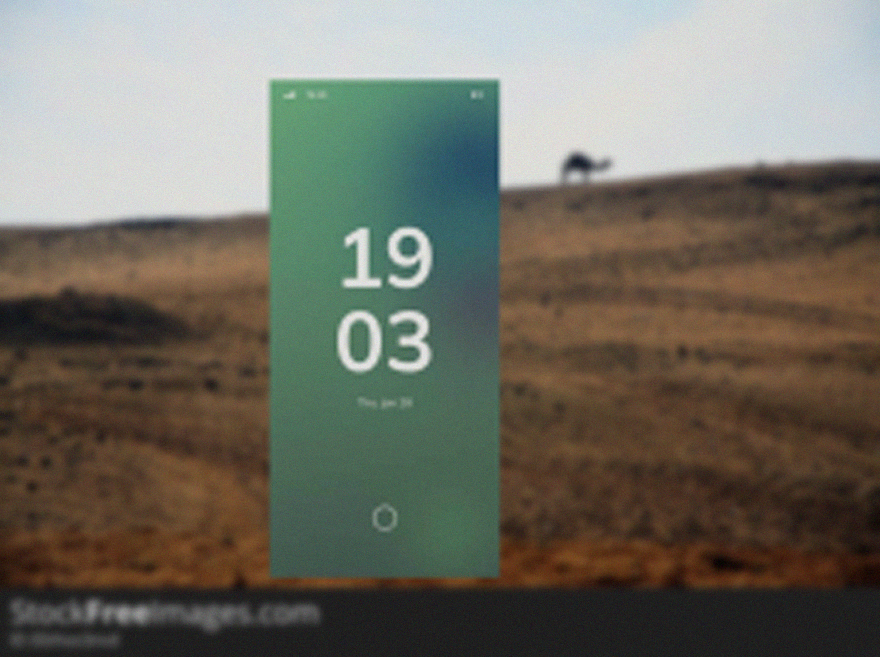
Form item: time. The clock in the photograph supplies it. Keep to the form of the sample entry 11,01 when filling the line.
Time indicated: 19,03
